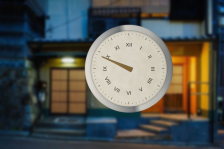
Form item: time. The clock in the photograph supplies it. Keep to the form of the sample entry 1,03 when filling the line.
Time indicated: 9,49
